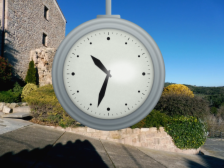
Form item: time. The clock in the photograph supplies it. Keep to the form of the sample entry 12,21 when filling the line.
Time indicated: 10,33
